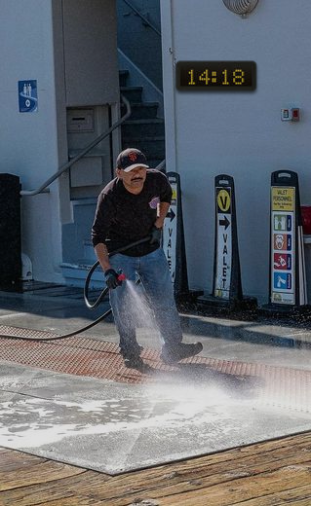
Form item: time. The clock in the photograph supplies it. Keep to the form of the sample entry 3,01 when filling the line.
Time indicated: 14,18
